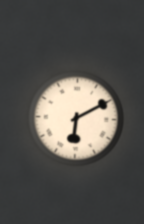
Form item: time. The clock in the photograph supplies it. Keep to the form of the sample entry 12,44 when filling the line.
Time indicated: 6,10
